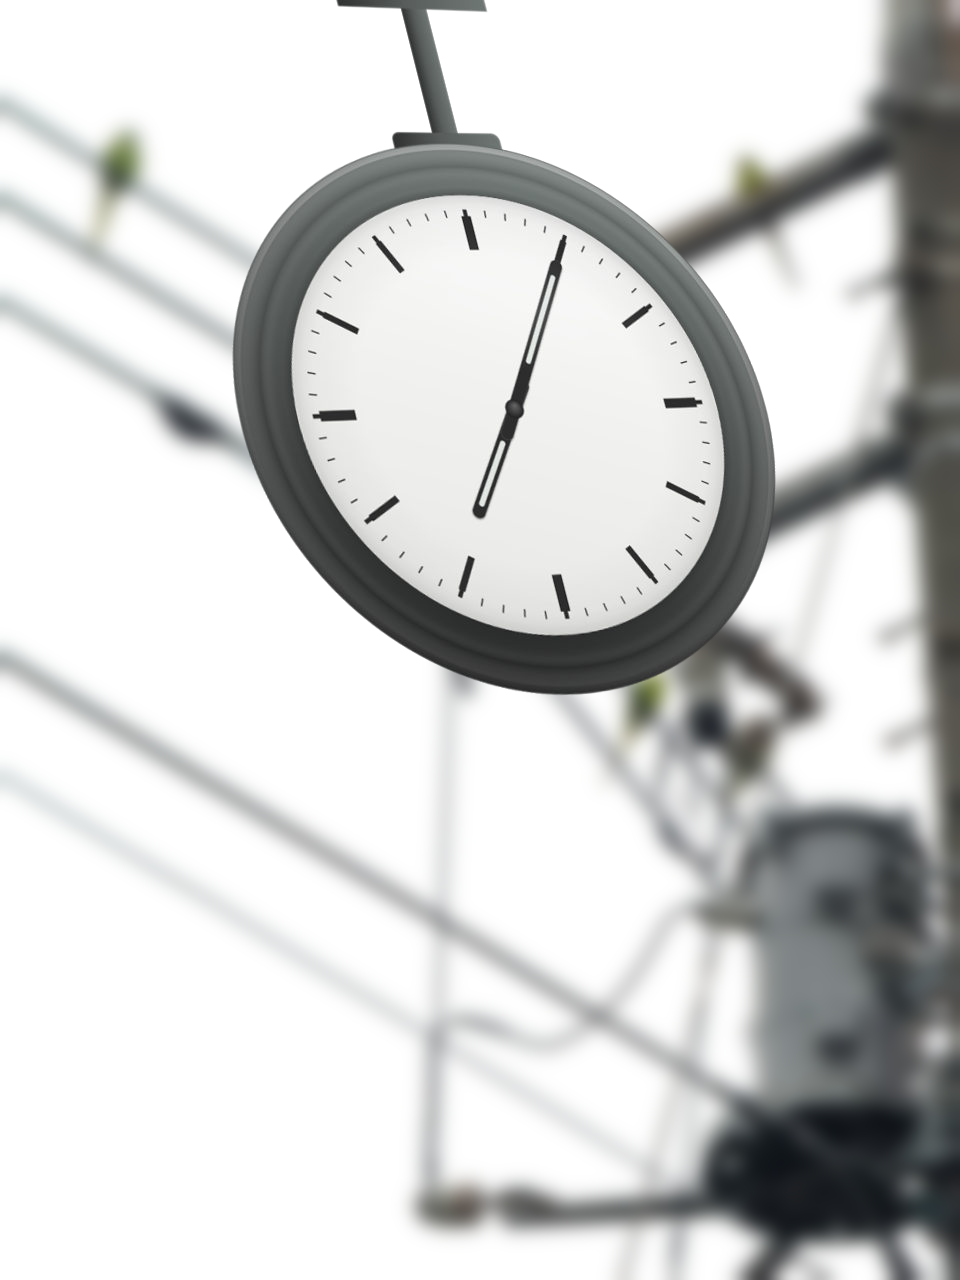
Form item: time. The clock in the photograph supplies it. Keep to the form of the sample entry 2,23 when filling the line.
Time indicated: 7,05
